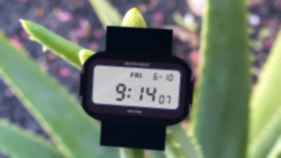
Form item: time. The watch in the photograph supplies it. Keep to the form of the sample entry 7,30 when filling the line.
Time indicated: 9,14
